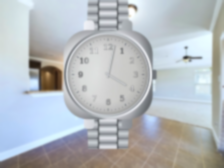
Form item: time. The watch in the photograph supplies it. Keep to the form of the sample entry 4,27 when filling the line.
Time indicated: 4,02
